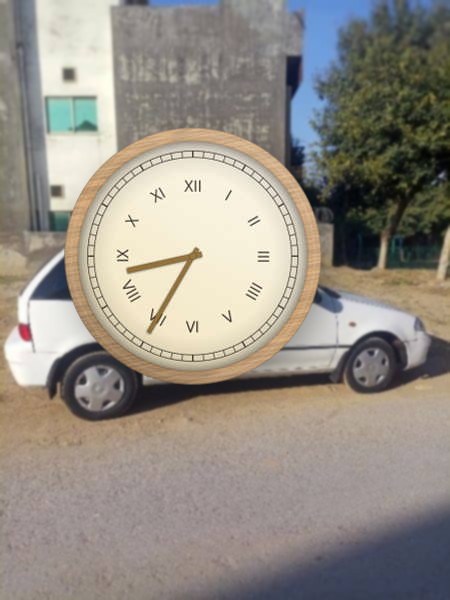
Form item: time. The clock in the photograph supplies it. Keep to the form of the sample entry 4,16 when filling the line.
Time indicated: 8,35
